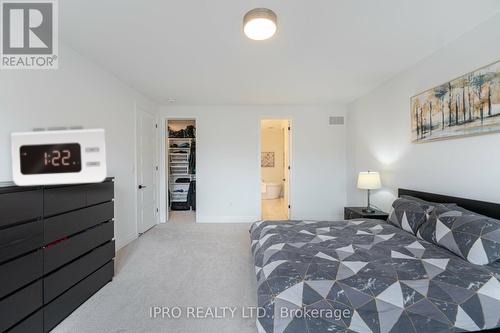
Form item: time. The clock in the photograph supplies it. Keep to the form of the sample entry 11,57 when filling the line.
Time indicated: 1,22
